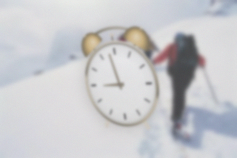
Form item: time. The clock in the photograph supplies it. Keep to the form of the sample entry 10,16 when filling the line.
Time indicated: 8,58
